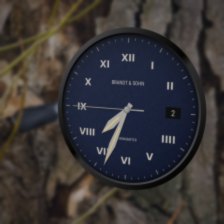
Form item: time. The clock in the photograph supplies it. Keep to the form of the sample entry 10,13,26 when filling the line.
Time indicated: 7,33,45
